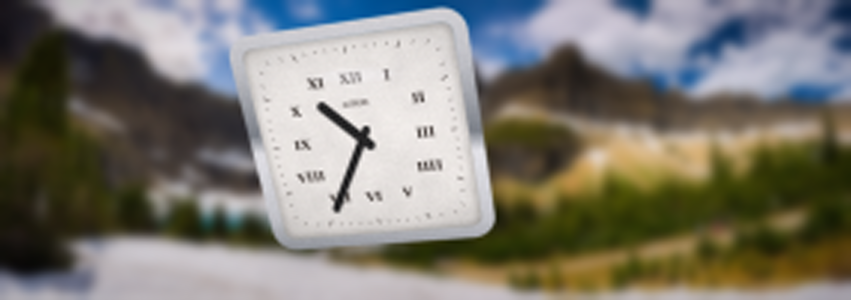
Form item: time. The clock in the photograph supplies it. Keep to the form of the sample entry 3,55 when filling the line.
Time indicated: 10,35
